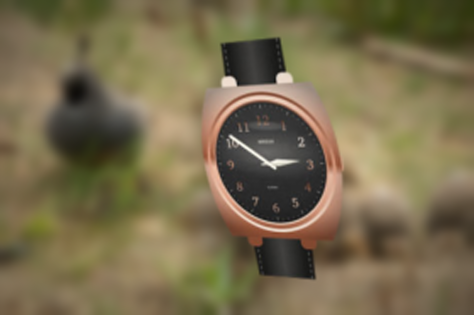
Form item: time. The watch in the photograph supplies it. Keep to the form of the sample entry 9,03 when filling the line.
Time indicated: 2,51
